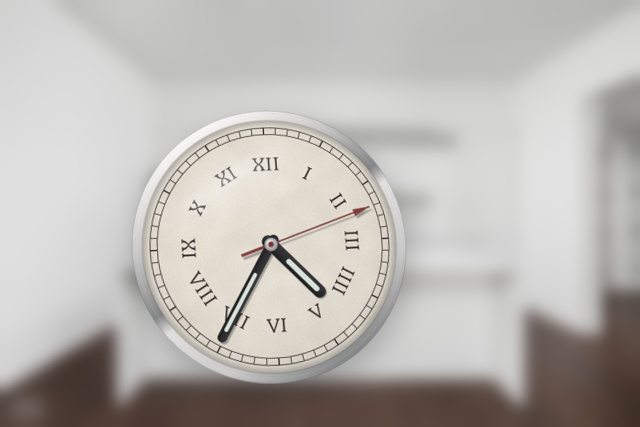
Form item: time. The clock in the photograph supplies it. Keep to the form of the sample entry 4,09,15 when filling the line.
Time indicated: 4,35,12
